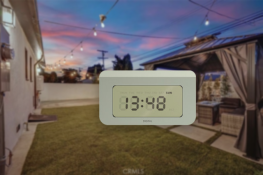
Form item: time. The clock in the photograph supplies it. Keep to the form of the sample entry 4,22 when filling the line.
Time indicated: 13,48
